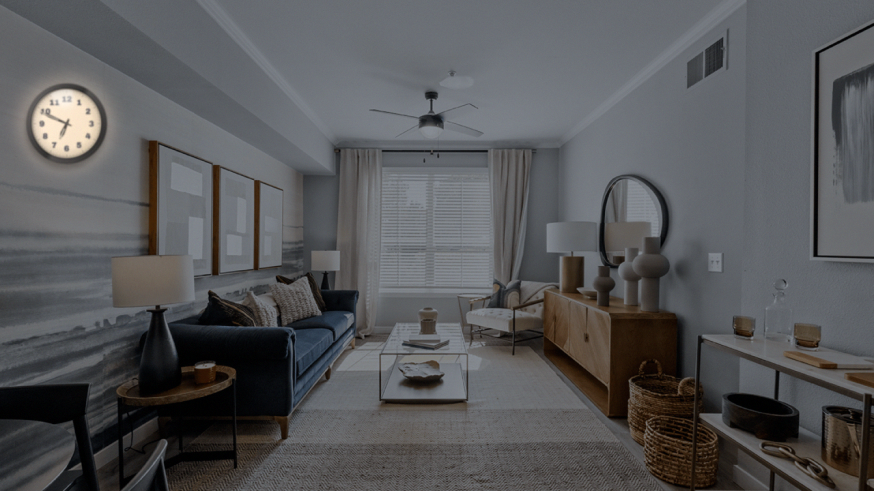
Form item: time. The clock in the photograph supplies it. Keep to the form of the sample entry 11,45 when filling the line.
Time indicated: 6,49
